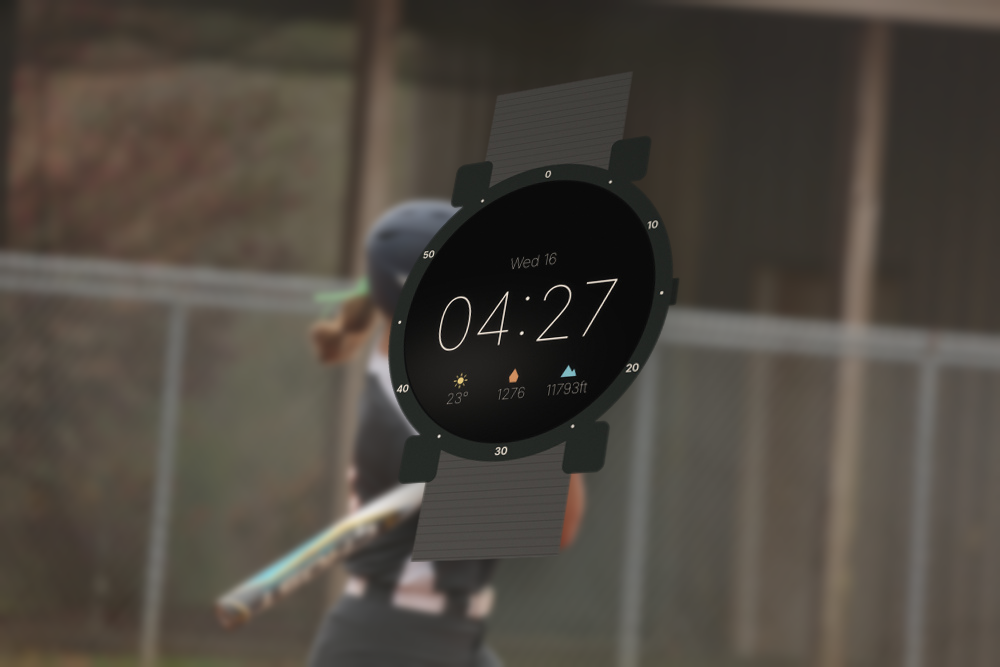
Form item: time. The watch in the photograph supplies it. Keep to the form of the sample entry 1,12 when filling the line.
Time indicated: 4,27
